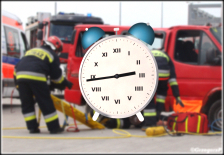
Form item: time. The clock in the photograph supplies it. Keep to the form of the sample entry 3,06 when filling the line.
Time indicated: 2,44
